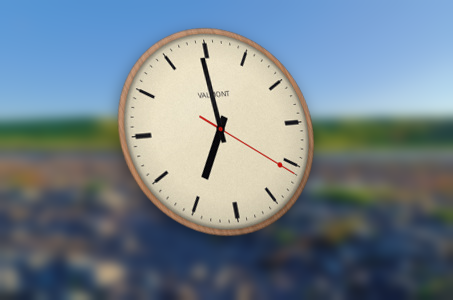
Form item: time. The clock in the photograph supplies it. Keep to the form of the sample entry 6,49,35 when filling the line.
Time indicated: 6,59,21
